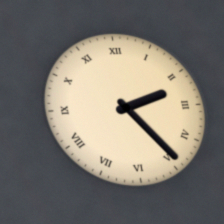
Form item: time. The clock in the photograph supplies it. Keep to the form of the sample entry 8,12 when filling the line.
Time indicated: 2,24
